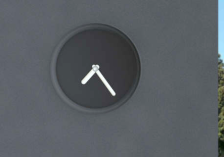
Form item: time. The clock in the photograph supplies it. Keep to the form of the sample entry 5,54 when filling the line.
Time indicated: 7,24
